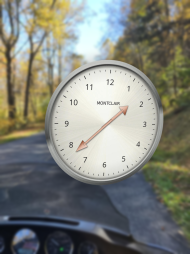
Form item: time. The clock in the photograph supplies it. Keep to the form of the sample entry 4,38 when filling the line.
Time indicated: 1,38
